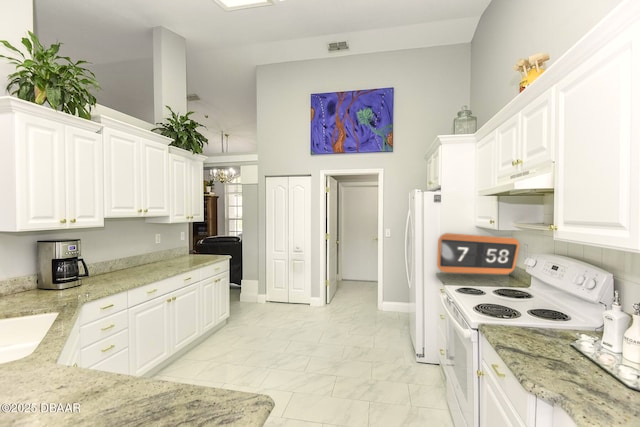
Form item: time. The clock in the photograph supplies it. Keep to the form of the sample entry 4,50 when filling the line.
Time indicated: 7,58
